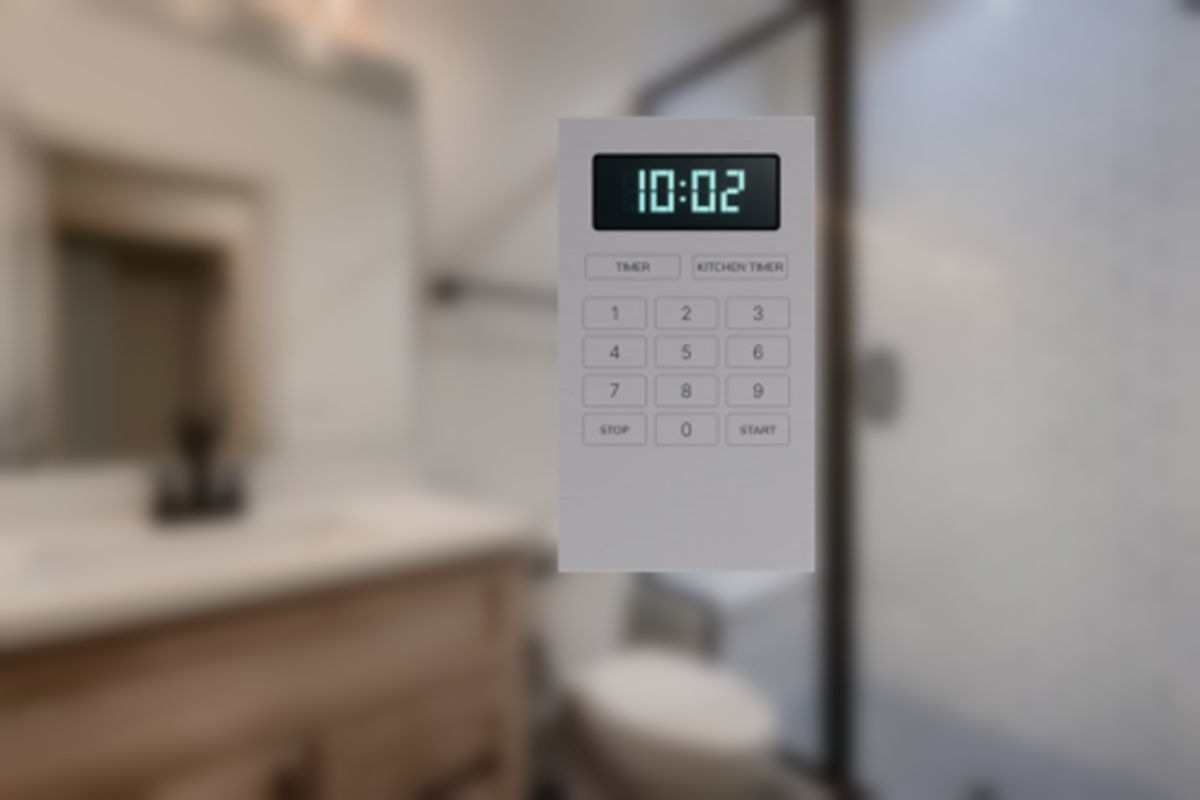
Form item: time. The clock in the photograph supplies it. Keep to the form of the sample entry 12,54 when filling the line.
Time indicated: 10,02
